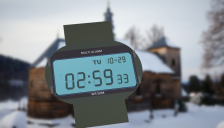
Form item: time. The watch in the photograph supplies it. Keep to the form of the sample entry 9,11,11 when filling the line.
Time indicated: 2,59,33
